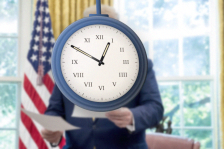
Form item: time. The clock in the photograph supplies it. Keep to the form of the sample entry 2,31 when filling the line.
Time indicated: 12,50
